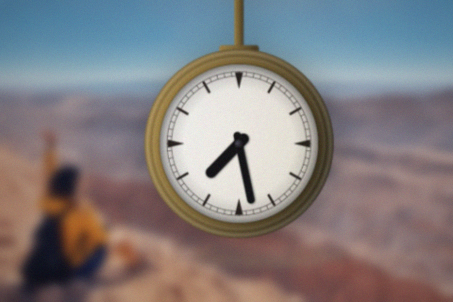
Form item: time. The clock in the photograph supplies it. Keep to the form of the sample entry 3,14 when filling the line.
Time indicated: 7,28
